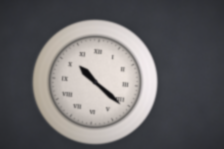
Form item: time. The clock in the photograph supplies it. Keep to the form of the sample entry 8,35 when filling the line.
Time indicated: 10,21
